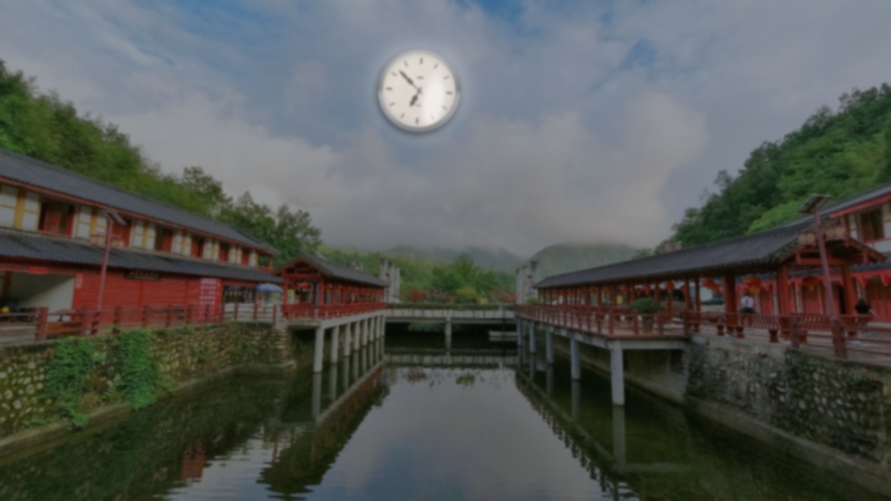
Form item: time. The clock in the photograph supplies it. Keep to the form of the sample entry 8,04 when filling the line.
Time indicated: 6,52
